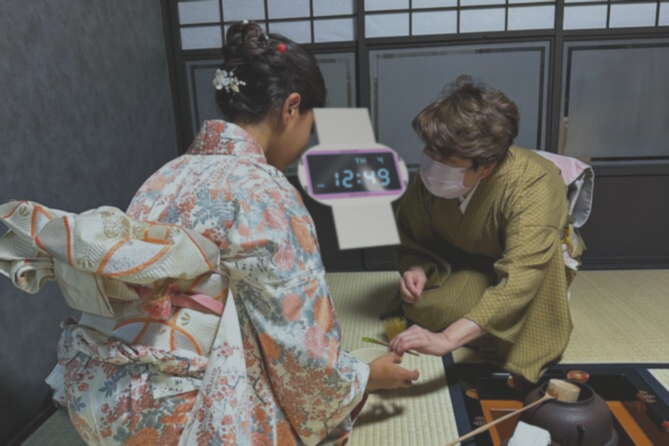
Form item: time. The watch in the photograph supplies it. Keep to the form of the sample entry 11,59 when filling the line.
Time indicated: 12,49
